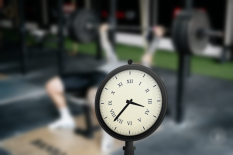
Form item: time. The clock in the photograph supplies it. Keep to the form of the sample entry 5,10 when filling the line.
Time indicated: 3,37
